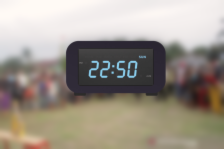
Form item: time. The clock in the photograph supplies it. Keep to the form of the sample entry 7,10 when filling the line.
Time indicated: 22,50
